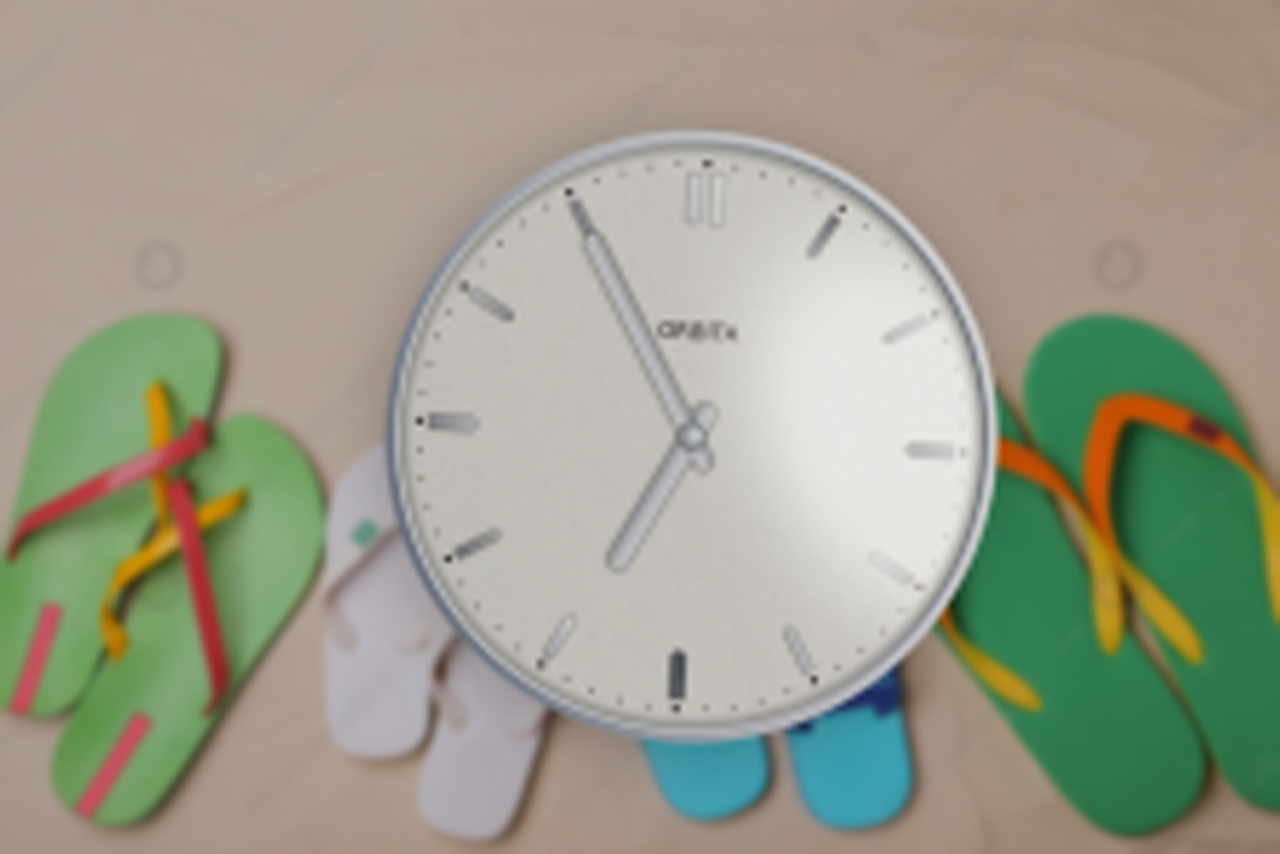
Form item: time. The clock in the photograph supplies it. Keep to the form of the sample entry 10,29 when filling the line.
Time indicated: 6,55
